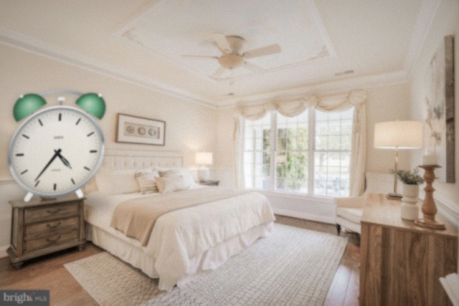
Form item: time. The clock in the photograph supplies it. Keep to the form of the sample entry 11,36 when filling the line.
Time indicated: 4,36
